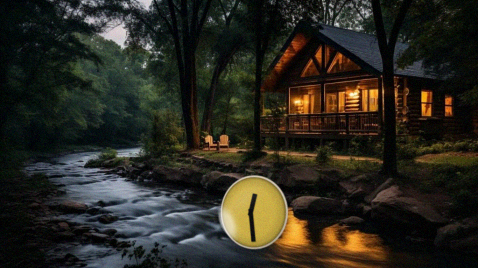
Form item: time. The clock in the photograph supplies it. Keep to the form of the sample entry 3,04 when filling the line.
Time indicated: 12,29
